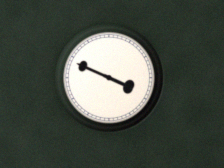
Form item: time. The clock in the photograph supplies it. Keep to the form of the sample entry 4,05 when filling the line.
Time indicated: 3,49
